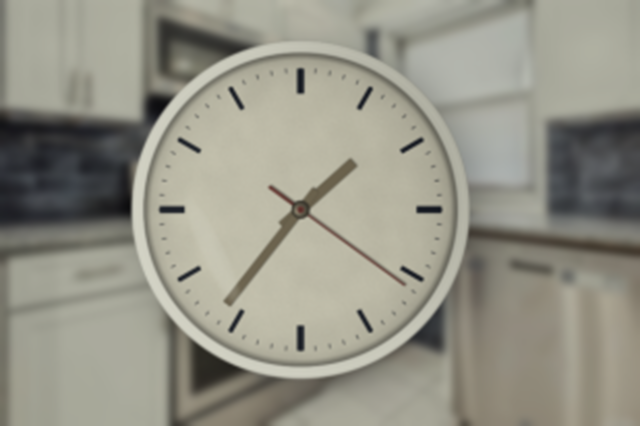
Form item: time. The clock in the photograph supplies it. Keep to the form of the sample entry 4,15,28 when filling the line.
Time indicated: 1,36,21
